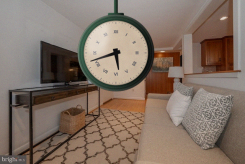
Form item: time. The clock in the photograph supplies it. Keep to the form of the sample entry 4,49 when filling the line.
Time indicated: 5,42
